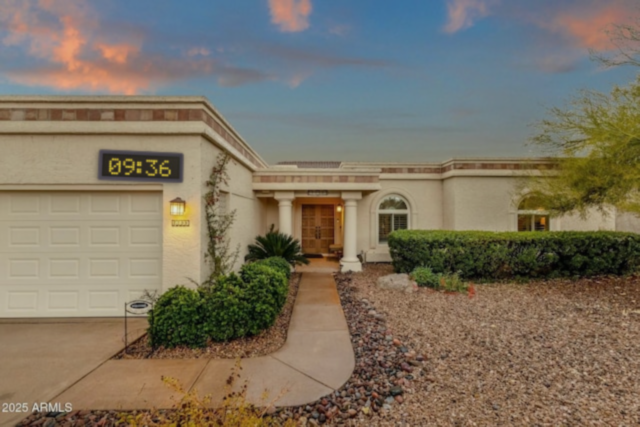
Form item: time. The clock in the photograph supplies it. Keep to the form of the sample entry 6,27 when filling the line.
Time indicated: 9,36
